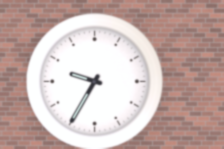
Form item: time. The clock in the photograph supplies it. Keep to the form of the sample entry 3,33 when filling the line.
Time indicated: 9,35
